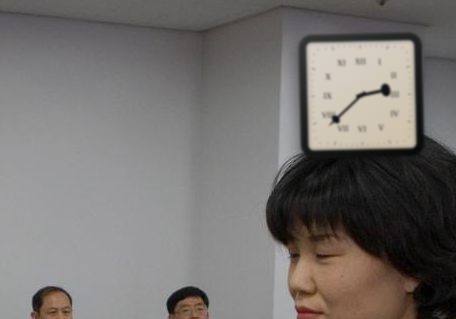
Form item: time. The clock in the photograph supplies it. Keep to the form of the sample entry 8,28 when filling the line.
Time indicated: 2,38
